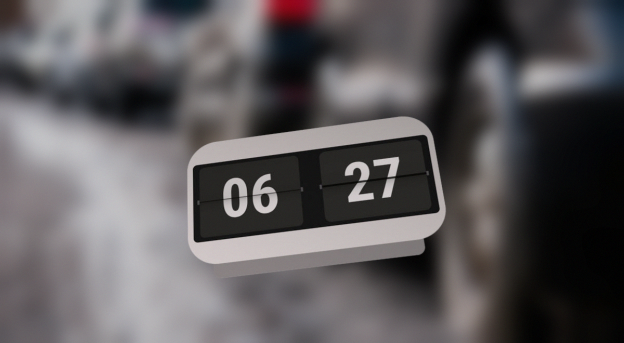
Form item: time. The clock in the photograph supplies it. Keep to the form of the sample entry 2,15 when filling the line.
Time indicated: 6,27
